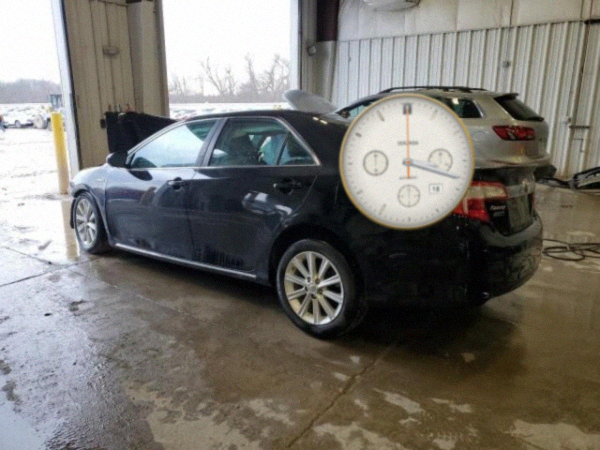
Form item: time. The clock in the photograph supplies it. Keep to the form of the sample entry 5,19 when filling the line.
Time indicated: 3,18
